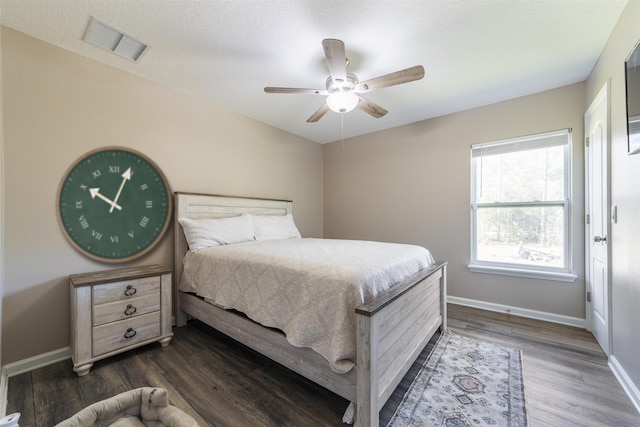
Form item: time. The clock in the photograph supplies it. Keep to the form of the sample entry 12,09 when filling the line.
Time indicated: 10,04
